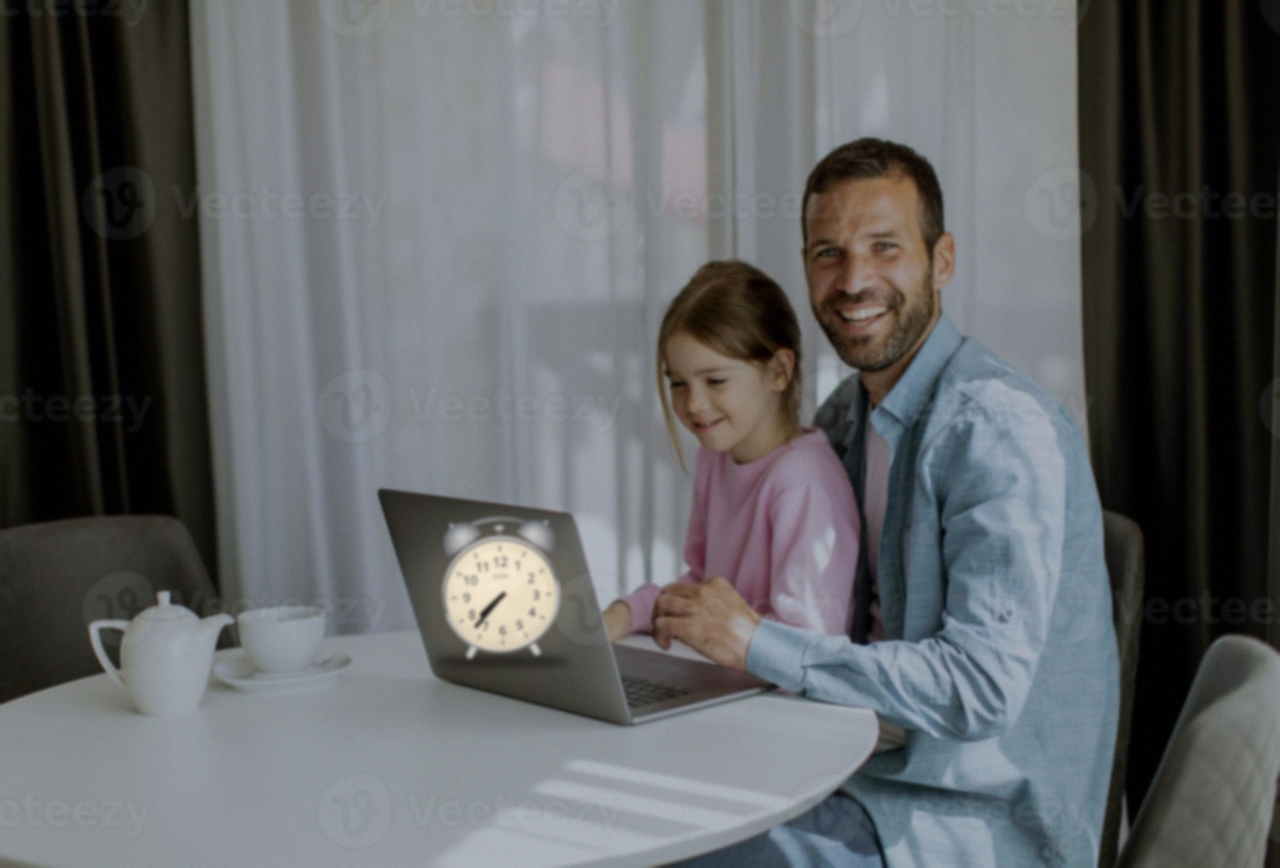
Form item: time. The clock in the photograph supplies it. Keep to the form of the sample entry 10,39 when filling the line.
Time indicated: 7,37
